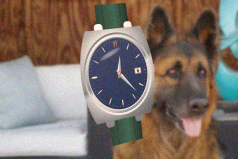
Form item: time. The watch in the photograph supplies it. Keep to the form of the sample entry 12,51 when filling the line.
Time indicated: 12,23
